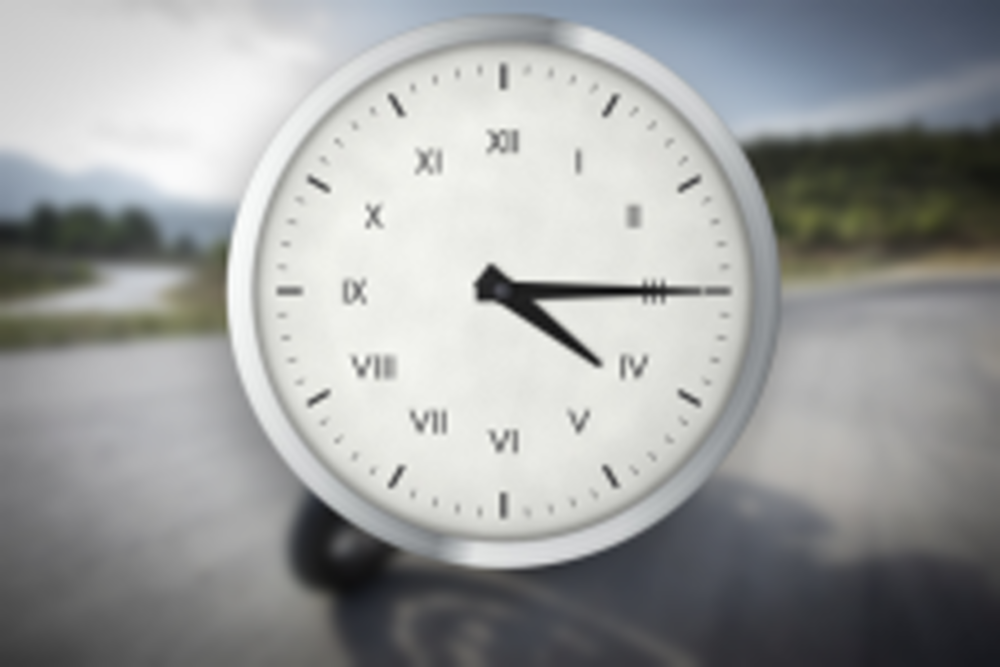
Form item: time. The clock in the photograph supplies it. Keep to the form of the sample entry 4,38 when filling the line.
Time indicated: 4,15
